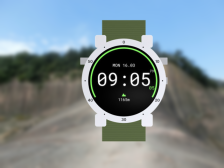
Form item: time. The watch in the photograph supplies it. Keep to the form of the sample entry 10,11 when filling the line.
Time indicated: 9,05
